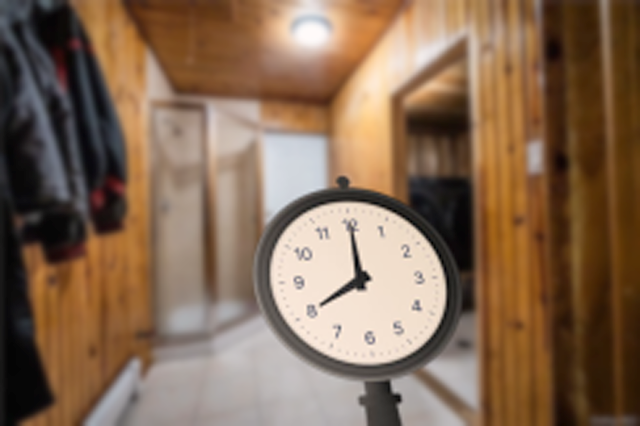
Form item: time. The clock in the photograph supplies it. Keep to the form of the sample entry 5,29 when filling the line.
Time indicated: 8,00
